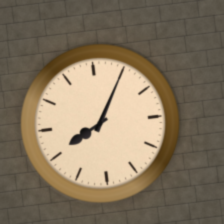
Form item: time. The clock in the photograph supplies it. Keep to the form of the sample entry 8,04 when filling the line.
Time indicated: 8,05
